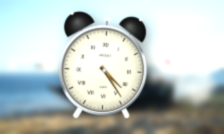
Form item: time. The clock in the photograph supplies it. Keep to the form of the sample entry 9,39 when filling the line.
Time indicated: 4,24
